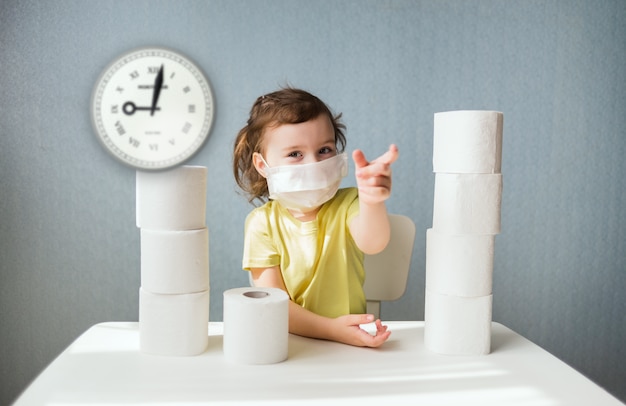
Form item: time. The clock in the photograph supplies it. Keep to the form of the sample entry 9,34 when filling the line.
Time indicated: 9,02
